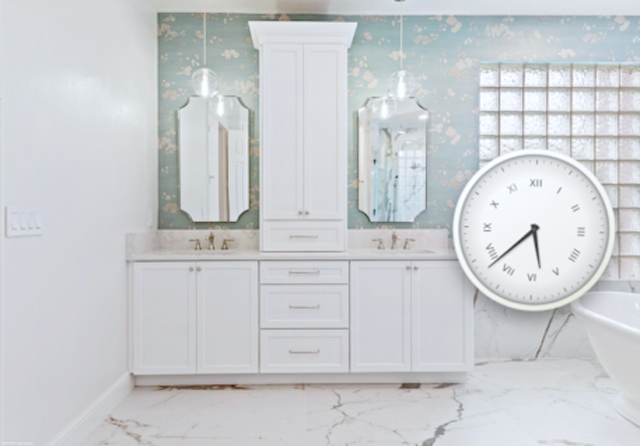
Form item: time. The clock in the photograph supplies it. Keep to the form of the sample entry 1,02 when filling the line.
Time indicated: 5,38
